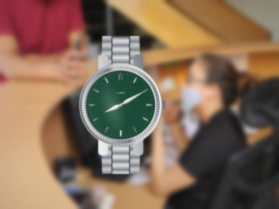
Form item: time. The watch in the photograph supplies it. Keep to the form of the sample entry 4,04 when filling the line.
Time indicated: 8,10
